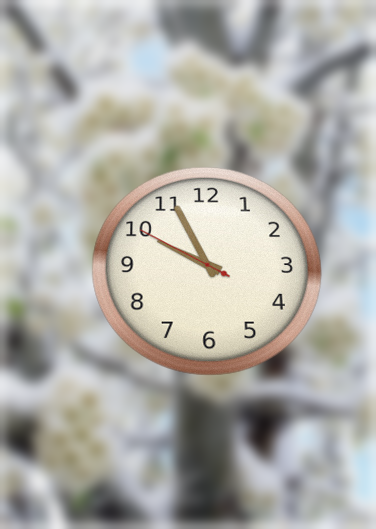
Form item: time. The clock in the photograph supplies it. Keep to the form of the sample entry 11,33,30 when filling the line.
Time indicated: 9,55,50
